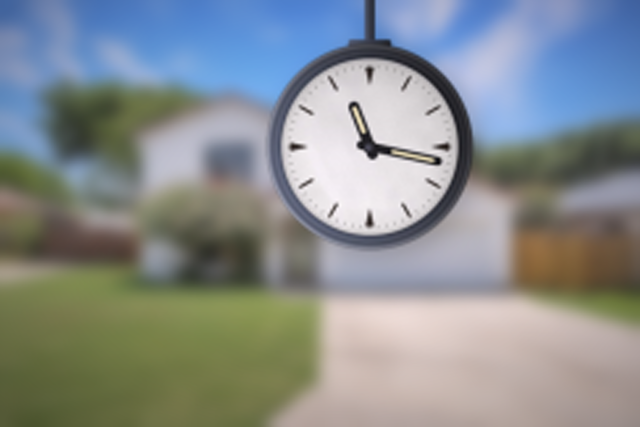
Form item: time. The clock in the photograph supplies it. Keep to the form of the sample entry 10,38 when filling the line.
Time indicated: 11,17
